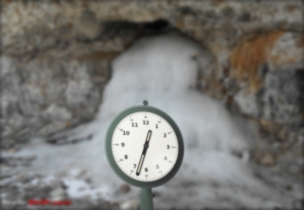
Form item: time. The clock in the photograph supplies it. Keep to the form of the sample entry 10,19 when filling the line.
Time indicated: 12,33
